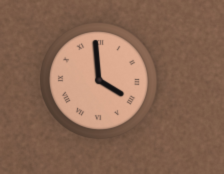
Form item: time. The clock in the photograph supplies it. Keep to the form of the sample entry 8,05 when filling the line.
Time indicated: 3,59
